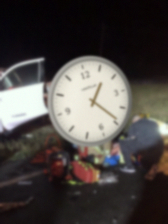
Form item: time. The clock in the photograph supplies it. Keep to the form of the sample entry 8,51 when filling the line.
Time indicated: 1,24
